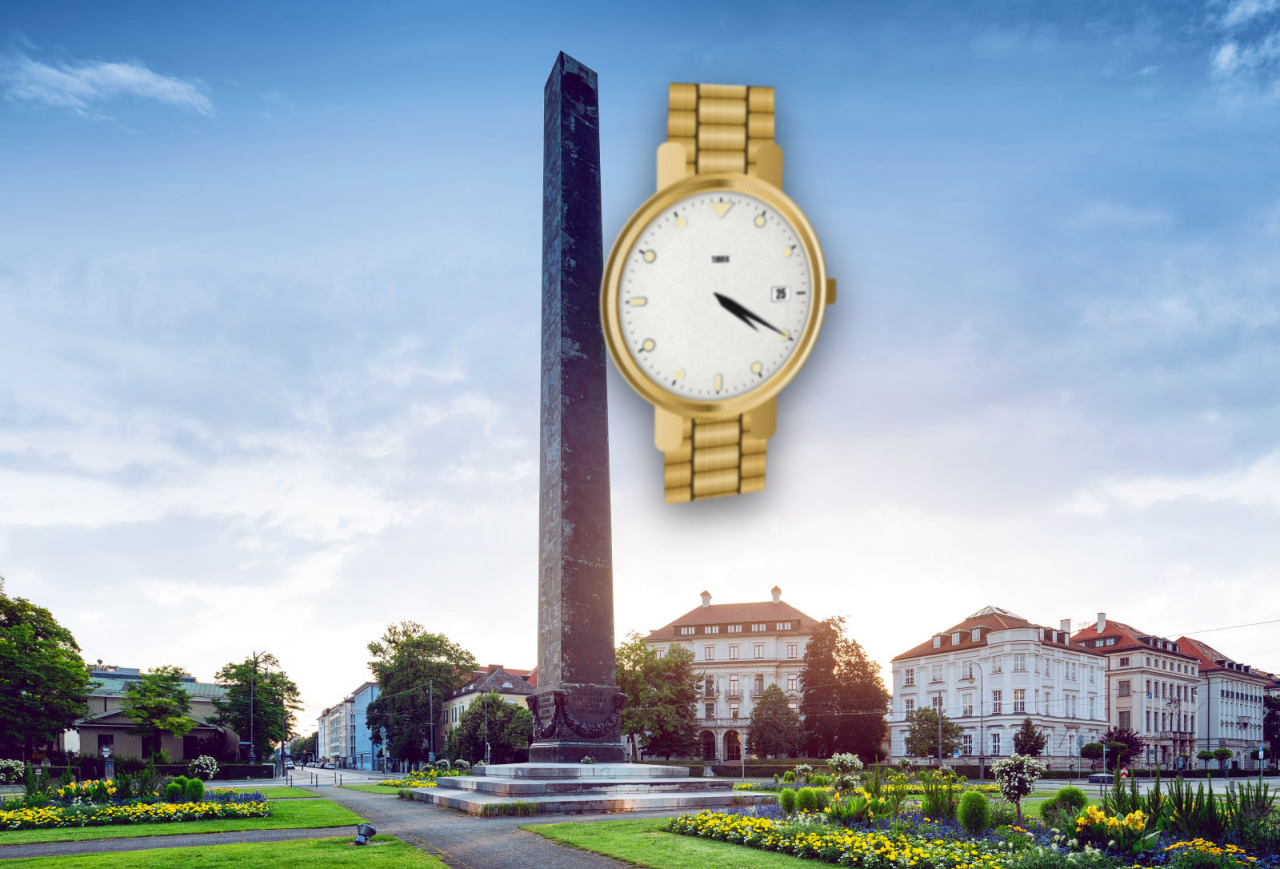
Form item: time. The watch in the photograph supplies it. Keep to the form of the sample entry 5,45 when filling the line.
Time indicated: 4,20
